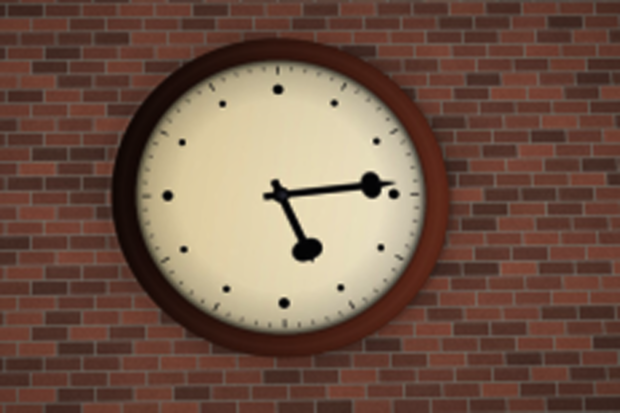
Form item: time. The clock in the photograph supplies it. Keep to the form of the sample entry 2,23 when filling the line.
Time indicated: 5,14
